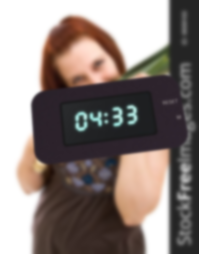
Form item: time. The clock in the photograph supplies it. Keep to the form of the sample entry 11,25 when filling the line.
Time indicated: 4,33
